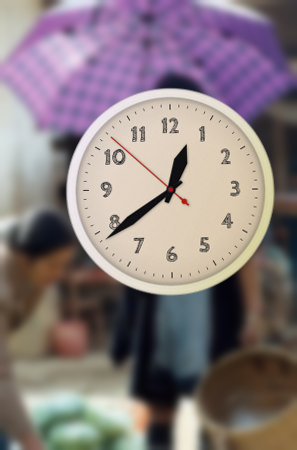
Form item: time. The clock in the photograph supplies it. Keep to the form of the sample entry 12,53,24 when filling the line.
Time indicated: 12,38,52
